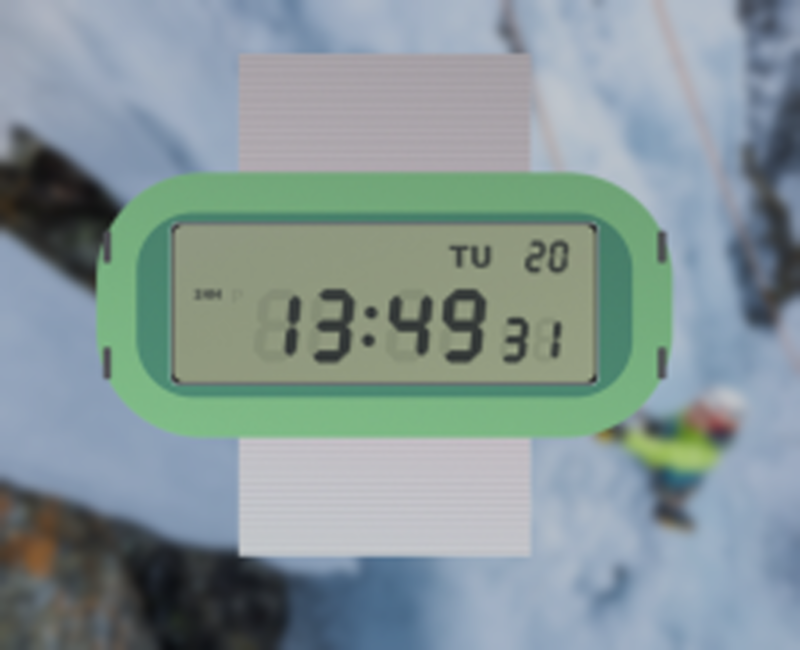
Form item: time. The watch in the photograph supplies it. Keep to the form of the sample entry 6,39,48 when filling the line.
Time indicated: 13,49,31
